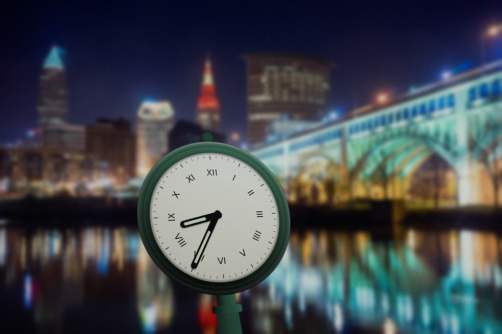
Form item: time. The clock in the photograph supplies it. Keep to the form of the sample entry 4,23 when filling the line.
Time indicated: 8,35
